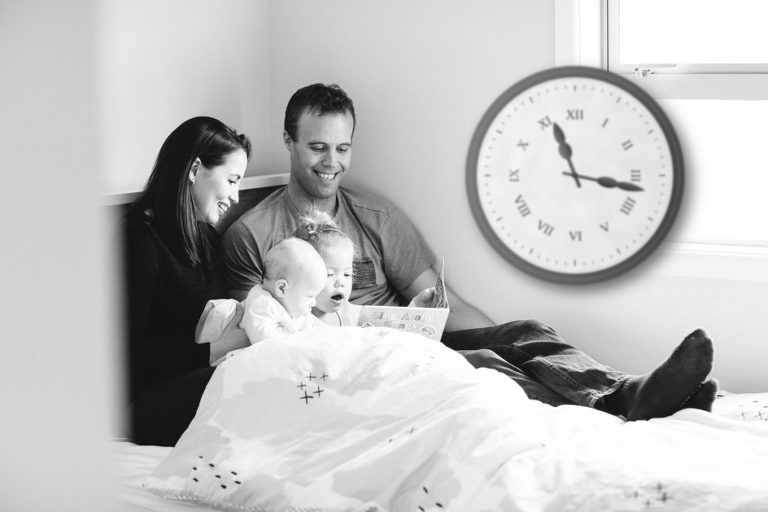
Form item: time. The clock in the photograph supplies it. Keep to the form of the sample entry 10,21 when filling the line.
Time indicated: 11,17
